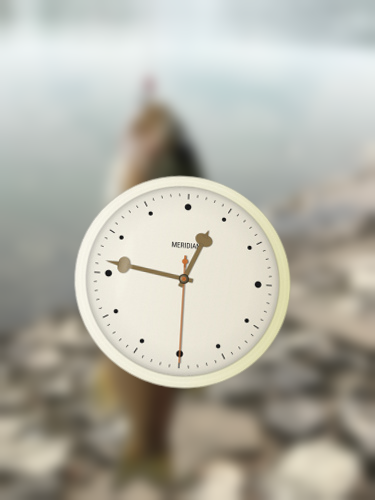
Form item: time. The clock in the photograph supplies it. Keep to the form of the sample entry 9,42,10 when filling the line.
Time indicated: 12,46,30
